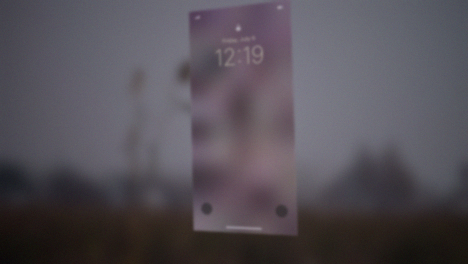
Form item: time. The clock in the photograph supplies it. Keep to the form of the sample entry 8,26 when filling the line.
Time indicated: 12,19
